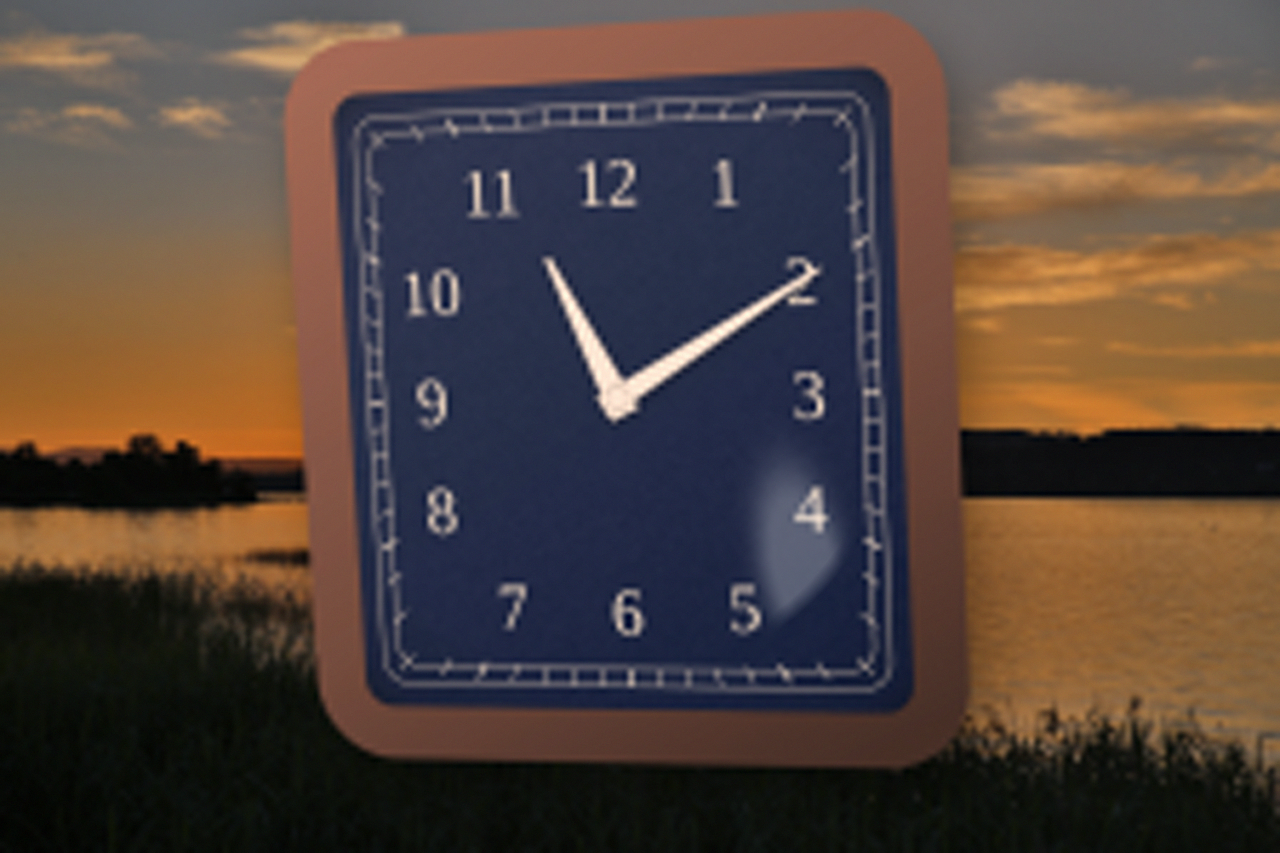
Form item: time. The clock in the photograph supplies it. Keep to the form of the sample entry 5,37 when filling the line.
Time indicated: 11,10
